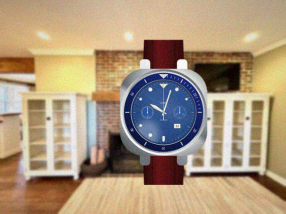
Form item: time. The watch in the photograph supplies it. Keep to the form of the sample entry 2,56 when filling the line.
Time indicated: 10,03
